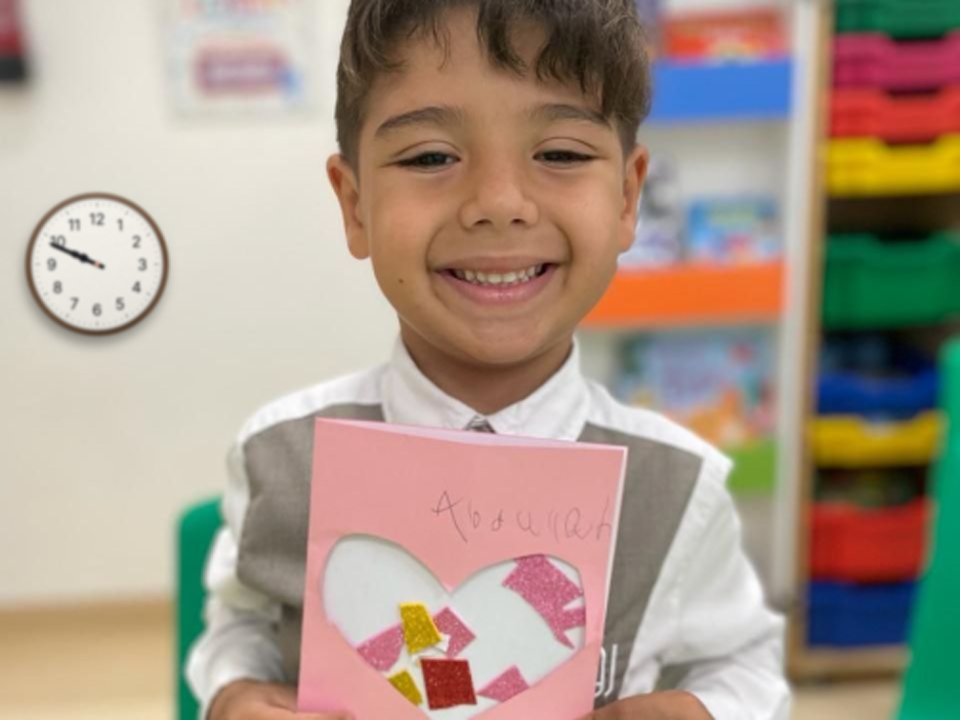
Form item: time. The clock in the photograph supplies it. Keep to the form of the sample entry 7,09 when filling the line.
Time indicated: 9,49
